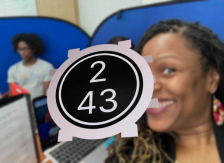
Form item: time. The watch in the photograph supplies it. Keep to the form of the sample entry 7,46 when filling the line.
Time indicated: 2,43
